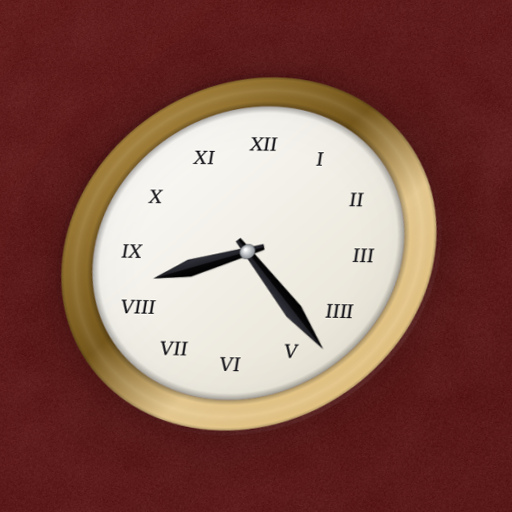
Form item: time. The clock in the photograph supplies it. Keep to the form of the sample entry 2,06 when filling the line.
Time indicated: 8,23
